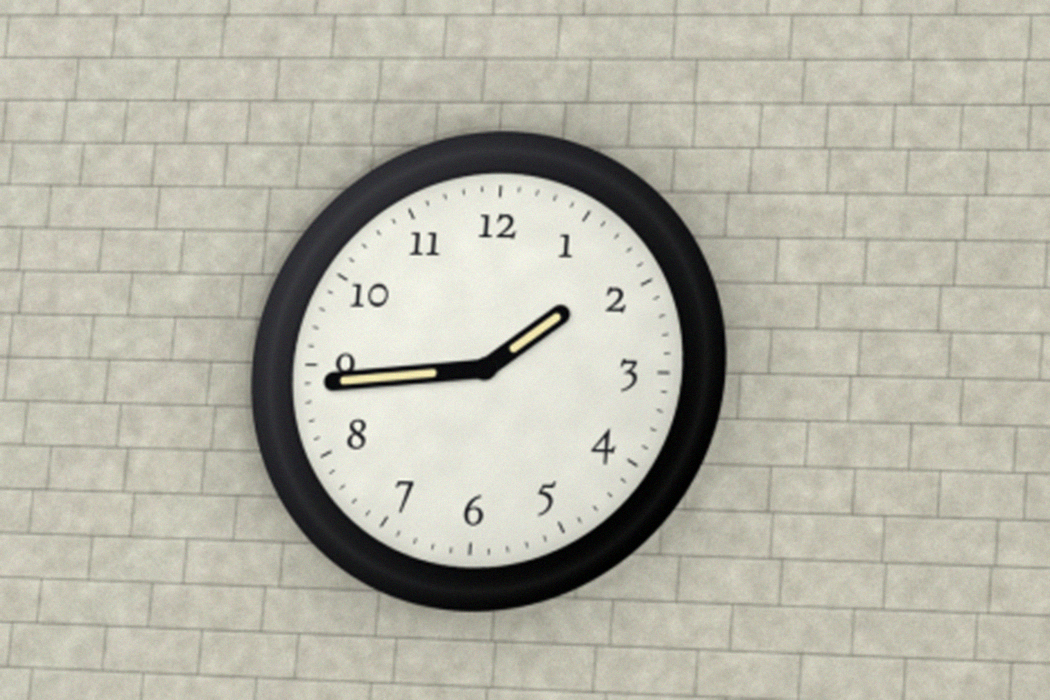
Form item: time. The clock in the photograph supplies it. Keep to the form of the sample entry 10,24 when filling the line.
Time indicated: 1,44
